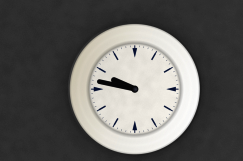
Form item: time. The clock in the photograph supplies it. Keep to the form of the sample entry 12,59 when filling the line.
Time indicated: 9,47
